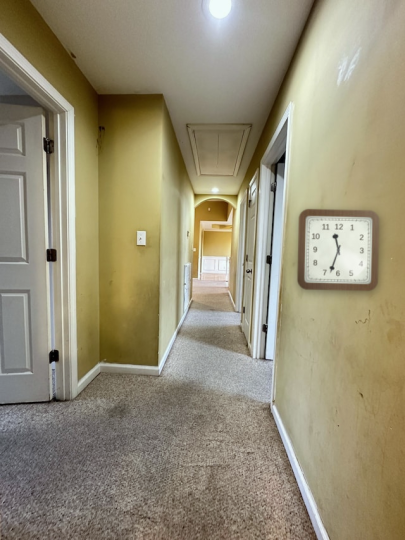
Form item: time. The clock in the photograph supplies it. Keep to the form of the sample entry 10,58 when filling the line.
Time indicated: 11,33
